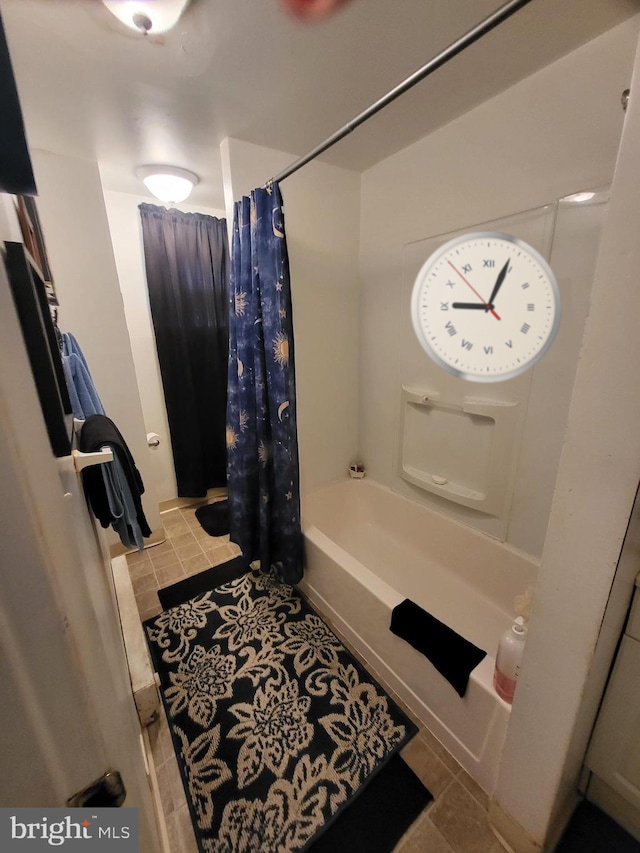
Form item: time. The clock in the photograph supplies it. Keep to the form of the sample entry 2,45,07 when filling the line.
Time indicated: 9,03,53
